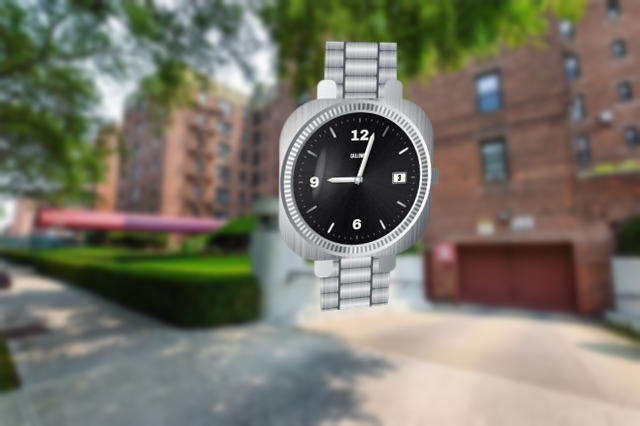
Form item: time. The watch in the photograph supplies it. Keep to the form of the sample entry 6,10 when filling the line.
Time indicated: 9,03
